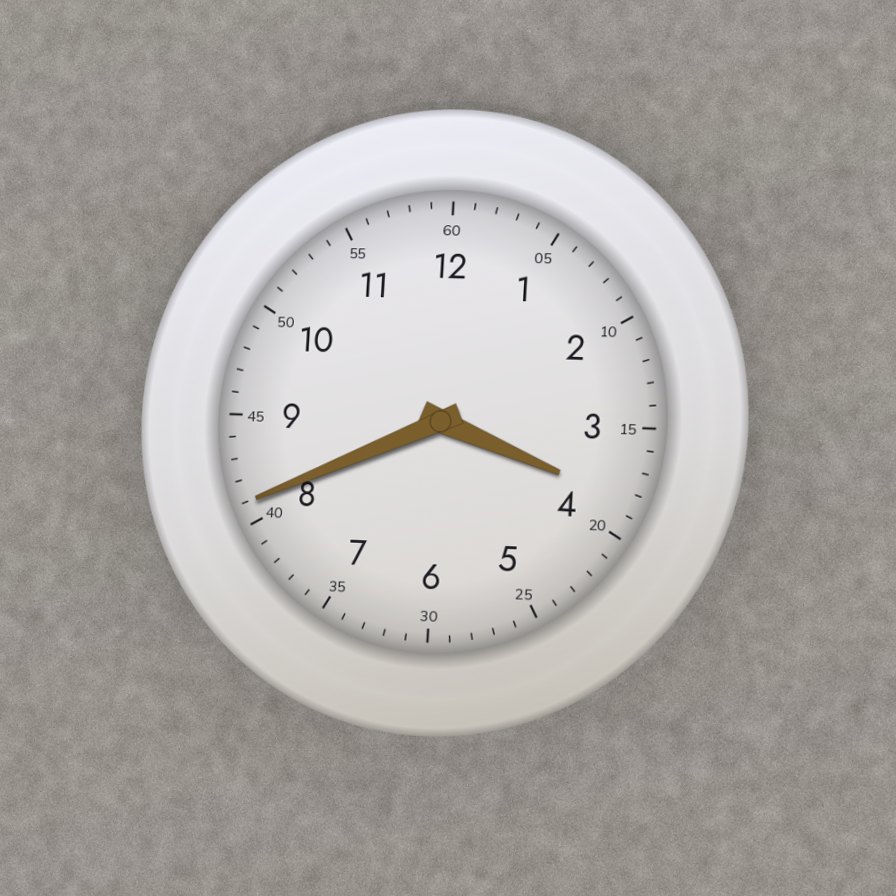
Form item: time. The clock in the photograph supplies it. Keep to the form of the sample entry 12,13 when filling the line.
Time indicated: 3,41
